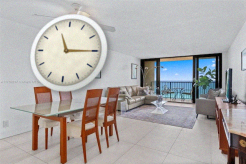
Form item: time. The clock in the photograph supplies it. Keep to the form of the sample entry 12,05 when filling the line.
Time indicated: 11,15
